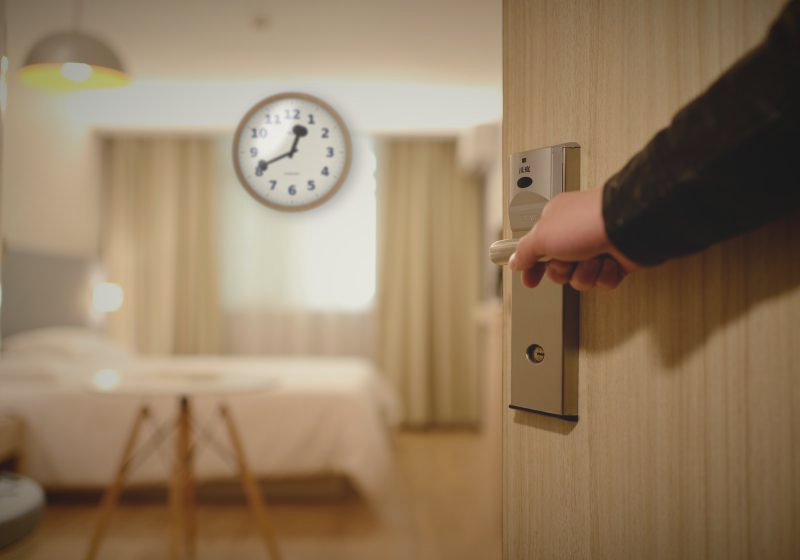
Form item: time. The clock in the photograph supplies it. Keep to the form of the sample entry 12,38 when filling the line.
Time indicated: 12,41
